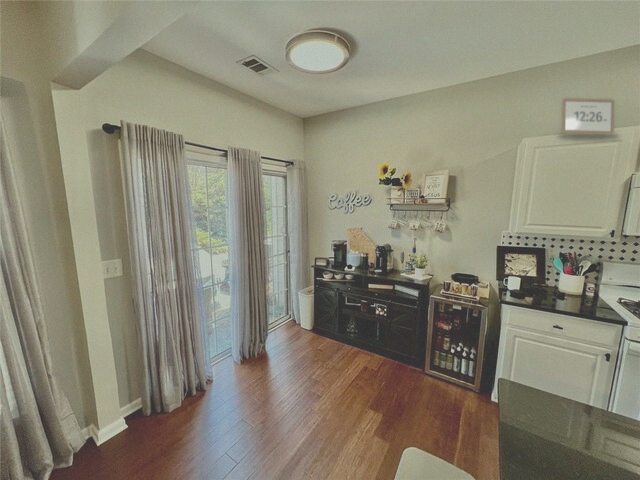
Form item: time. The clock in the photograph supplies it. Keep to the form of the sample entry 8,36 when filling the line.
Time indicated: 12,26
